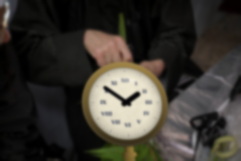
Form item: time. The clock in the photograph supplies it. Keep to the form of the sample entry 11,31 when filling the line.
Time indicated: 1,51
